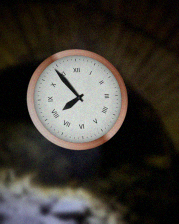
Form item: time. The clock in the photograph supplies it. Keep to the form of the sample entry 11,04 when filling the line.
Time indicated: 7,54
